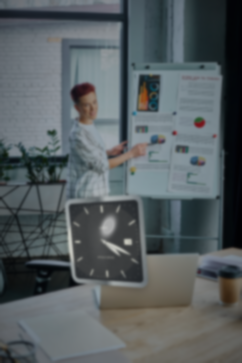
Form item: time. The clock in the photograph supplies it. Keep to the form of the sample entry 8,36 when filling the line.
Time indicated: 4,19
